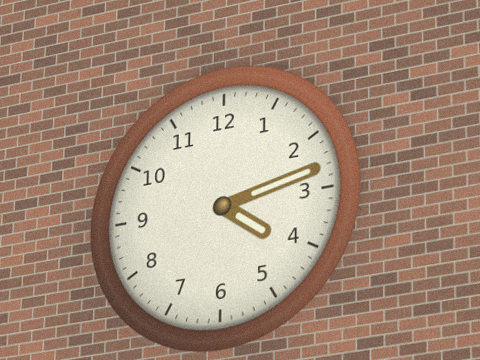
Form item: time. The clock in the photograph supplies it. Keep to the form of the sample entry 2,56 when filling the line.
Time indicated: 4,13
